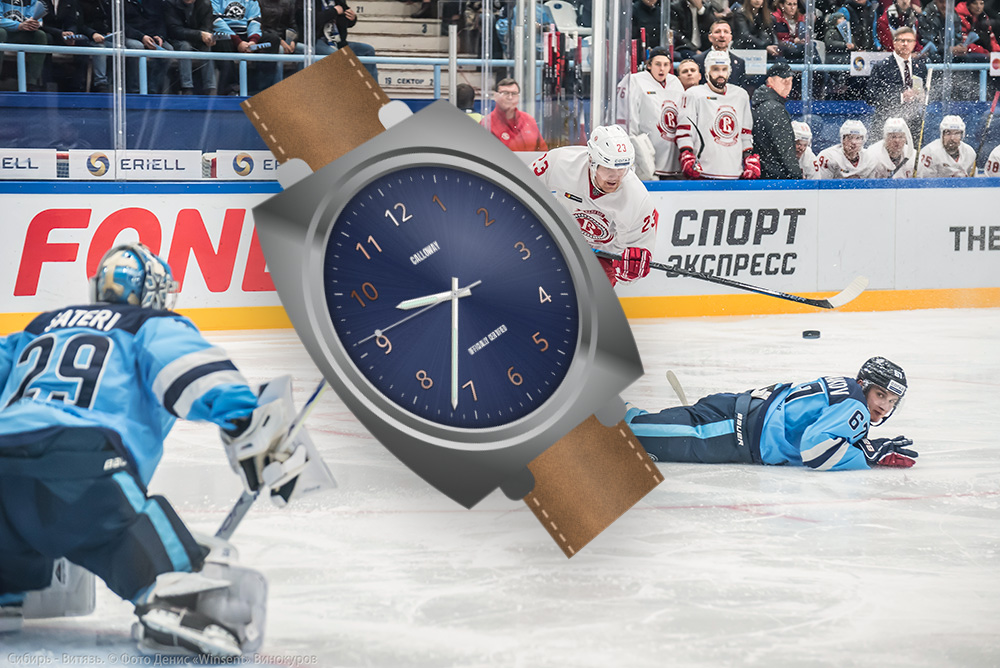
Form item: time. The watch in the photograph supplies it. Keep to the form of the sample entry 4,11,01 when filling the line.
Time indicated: 9,36,46
